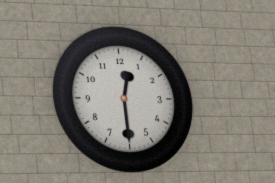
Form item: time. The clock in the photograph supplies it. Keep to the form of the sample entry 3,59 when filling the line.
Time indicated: 12,30
